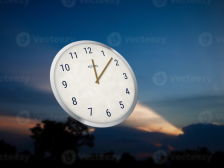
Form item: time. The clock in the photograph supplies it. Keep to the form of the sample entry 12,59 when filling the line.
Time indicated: 12,08
